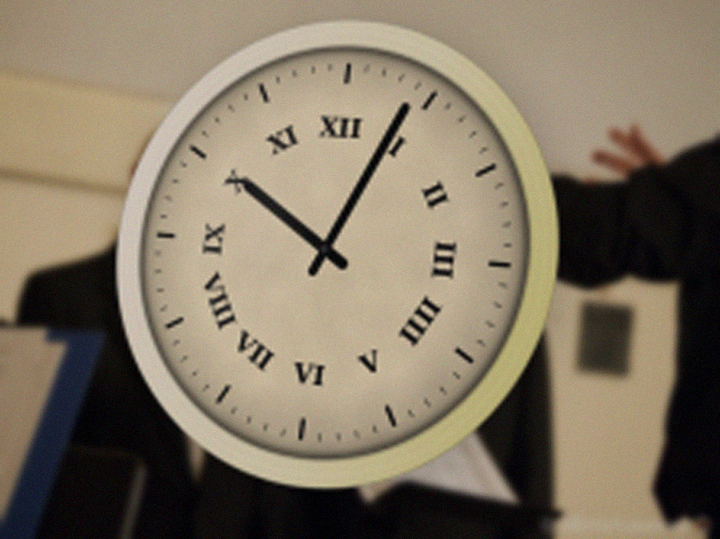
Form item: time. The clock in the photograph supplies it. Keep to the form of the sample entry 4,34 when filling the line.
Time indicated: 10,04
